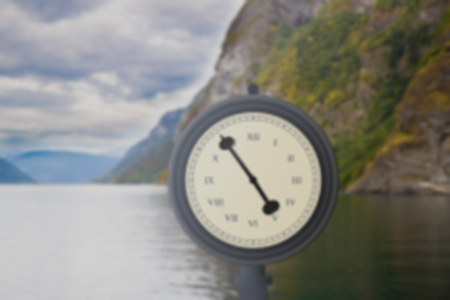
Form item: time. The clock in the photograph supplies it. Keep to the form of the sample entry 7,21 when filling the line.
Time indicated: 4,54
